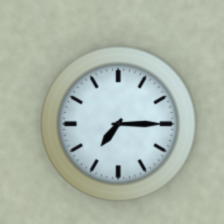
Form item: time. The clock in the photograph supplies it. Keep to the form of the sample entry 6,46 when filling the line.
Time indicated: 7,15
